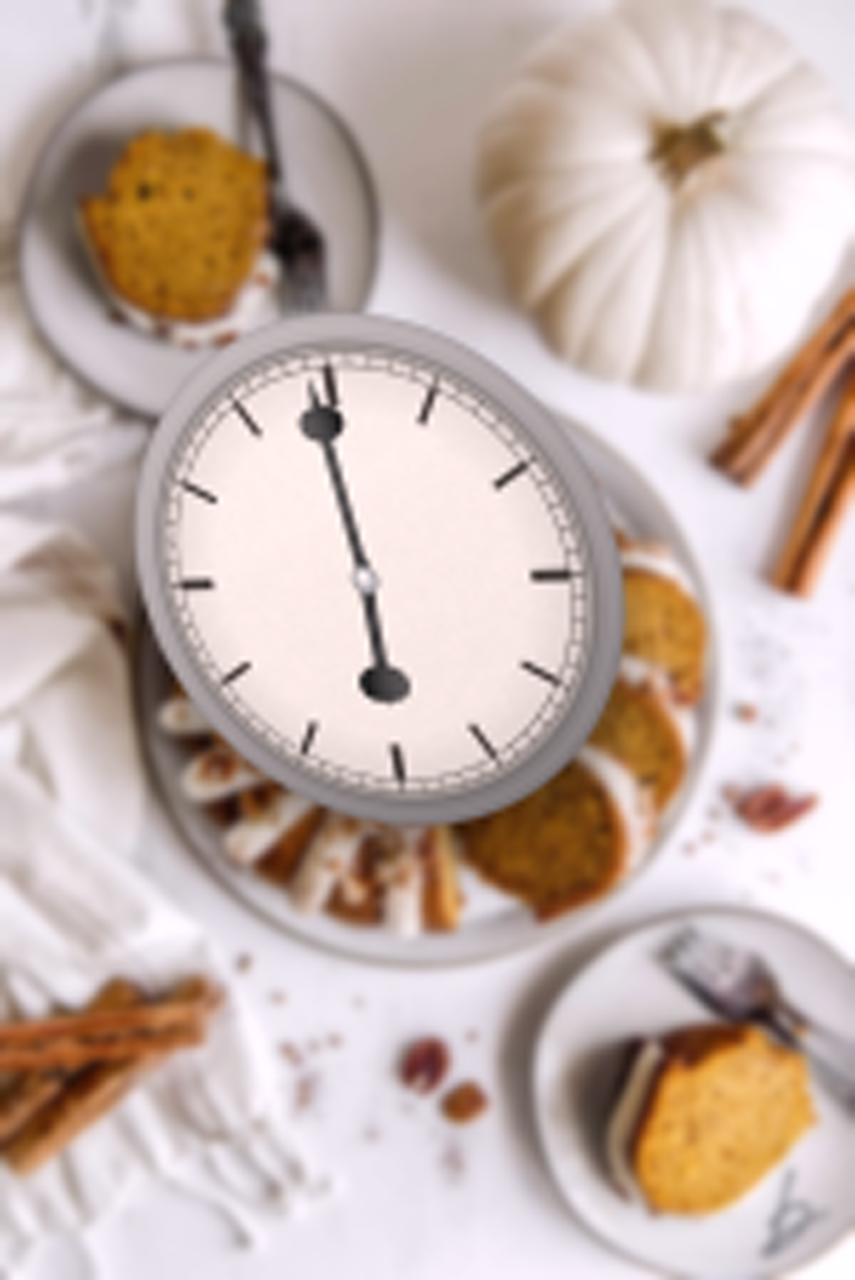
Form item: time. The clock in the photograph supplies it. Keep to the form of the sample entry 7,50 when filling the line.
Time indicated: 5,59
